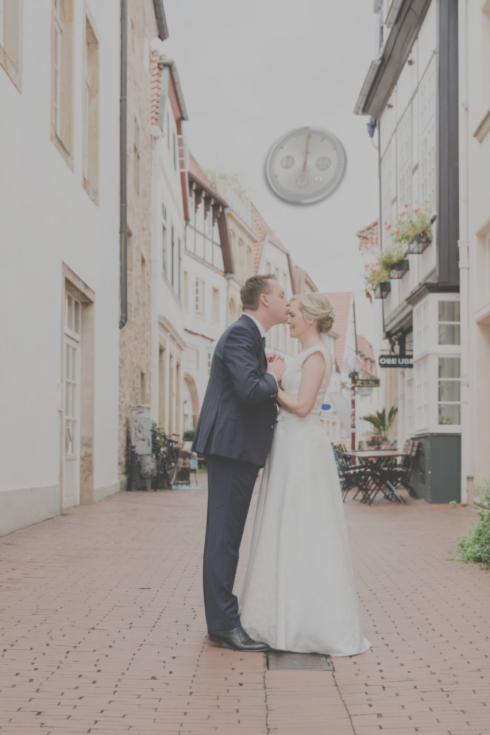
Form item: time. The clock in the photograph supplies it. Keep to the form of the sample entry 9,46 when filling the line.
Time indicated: 5,59
